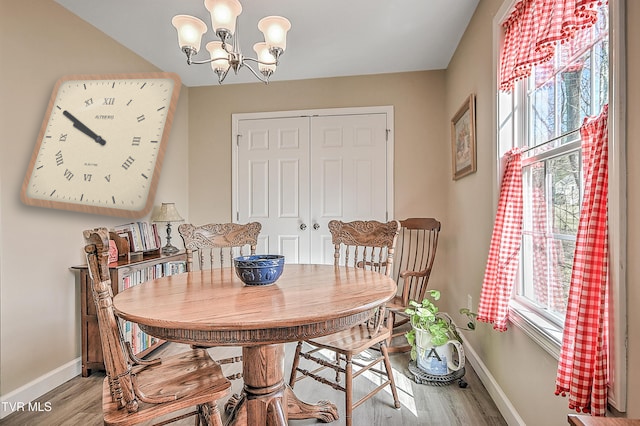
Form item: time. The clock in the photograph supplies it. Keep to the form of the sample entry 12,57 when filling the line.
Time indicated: 9,50
